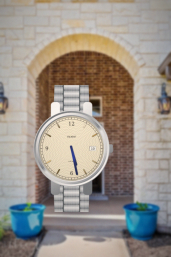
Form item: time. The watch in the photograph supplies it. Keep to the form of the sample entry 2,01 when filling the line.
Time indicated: 5,28
